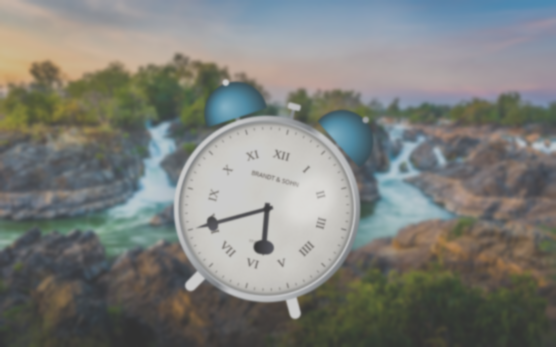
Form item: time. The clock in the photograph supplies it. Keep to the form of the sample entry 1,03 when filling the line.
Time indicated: 5,40
